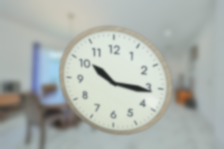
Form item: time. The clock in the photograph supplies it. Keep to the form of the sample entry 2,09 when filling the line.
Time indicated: 10,16
